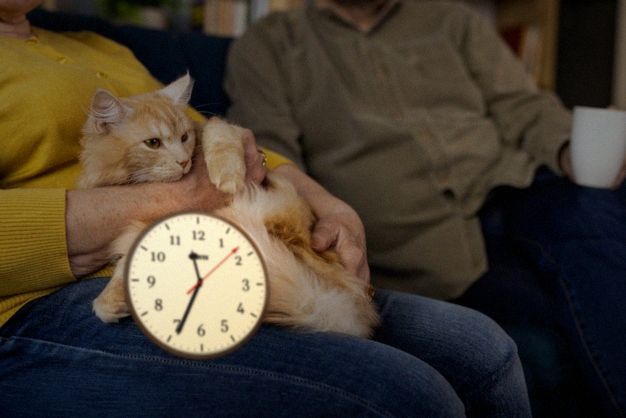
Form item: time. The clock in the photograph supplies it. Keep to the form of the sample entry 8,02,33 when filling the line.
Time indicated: 11,34,08
